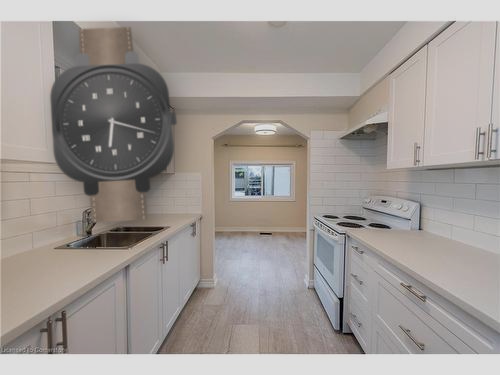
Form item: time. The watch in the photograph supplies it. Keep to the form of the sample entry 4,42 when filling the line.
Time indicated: 6,18
